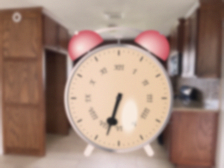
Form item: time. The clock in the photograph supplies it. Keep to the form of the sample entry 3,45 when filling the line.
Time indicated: 6,33
